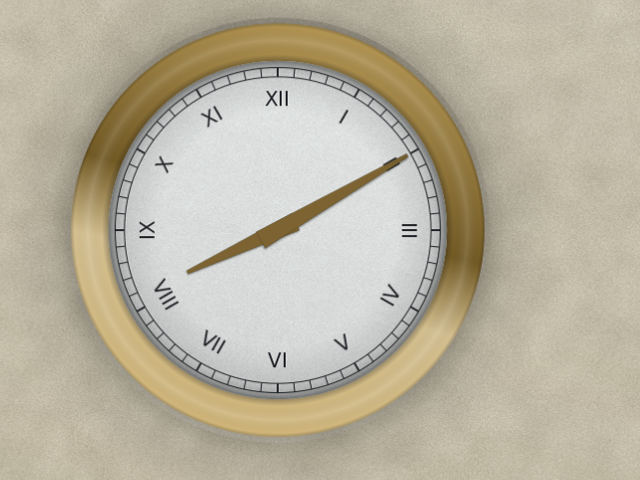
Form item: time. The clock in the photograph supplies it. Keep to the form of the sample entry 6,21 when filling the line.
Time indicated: 8,10
